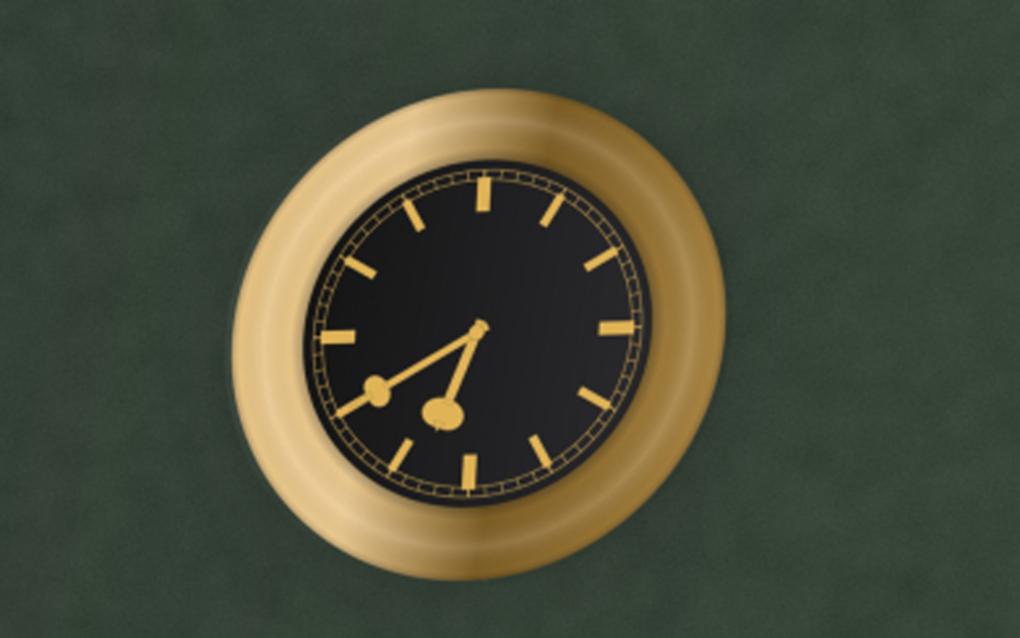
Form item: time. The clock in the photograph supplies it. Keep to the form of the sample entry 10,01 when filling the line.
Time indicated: 6,40
